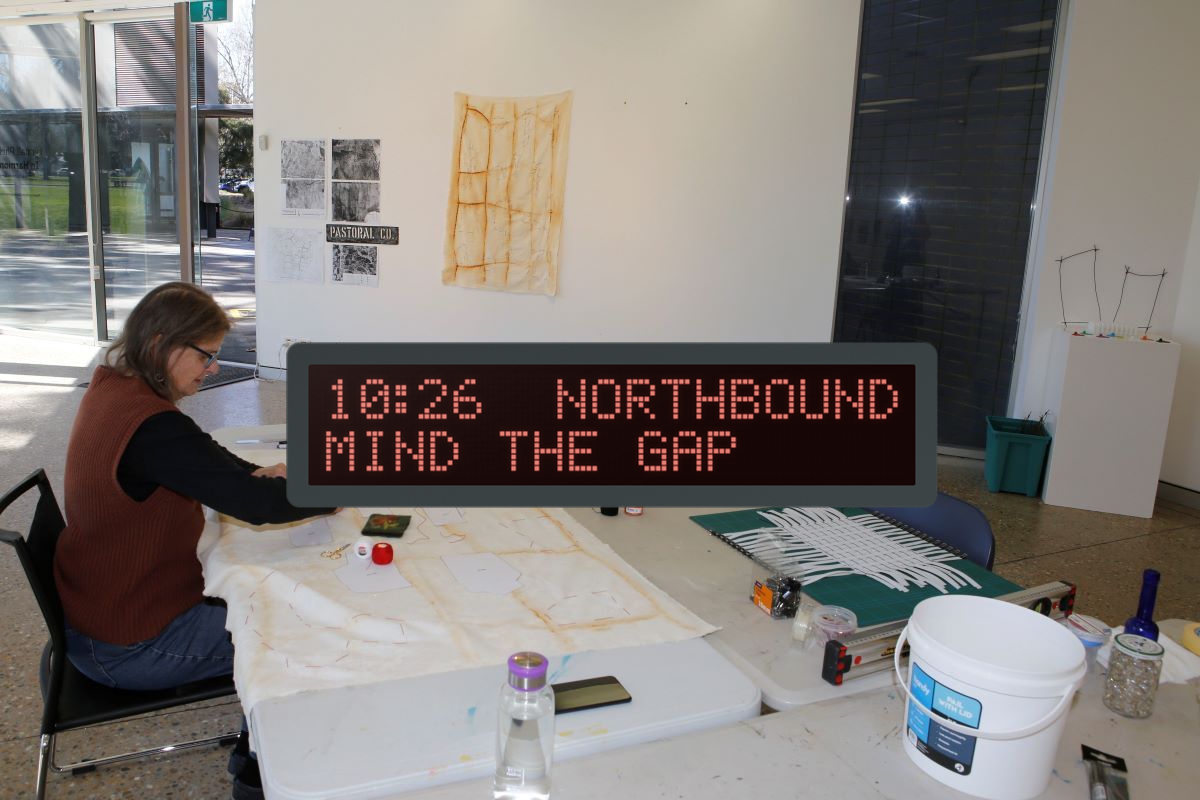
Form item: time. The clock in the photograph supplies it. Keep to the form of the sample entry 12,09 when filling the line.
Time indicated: 10,26
